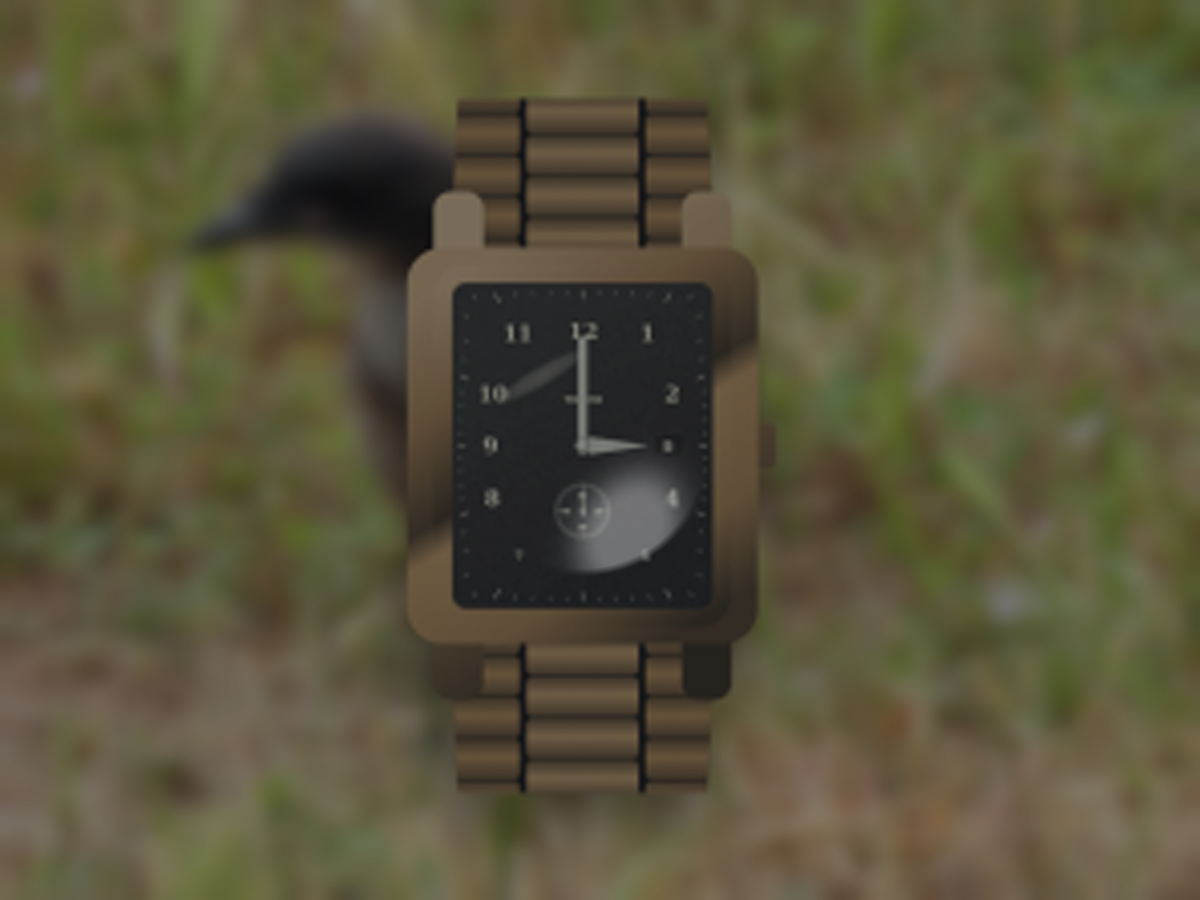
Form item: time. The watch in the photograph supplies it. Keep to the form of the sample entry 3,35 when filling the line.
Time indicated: 3,00
